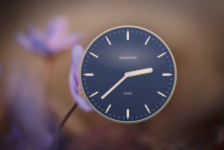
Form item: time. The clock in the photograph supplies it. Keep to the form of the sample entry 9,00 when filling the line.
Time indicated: 2,38
